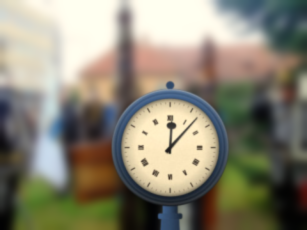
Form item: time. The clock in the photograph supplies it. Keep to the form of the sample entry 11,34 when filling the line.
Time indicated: 12,07
